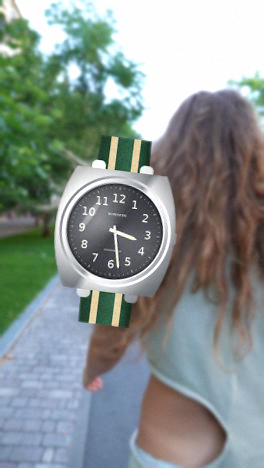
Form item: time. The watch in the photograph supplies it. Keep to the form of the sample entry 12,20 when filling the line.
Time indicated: 3,28
